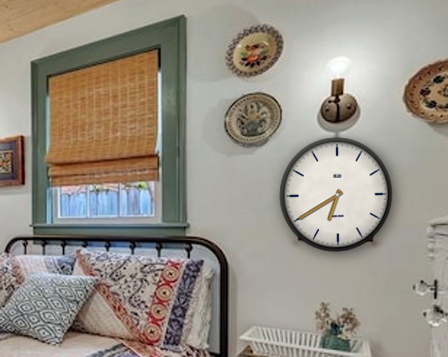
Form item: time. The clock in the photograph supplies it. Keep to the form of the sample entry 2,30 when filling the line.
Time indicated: 6,40
